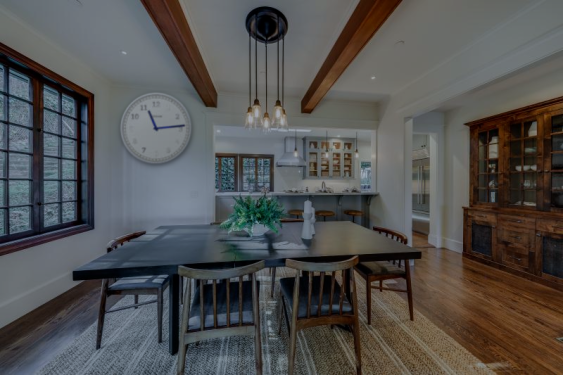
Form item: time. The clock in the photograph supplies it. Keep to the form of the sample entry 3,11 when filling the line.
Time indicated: 11,14
